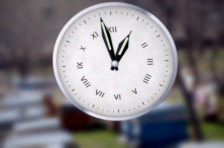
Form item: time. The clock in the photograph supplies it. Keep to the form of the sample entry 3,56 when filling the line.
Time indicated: 12,58
